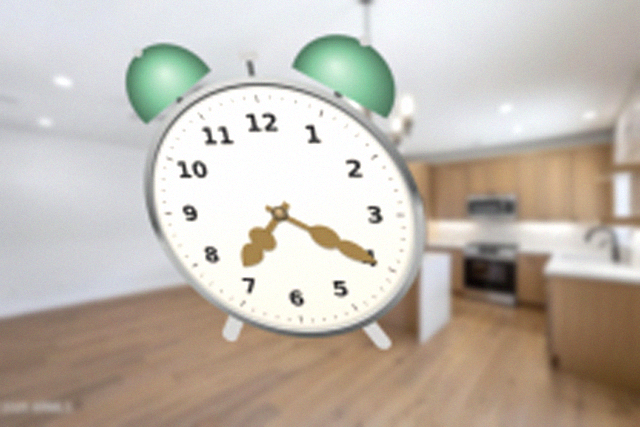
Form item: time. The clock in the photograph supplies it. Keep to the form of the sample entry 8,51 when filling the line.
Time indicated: 7,20
